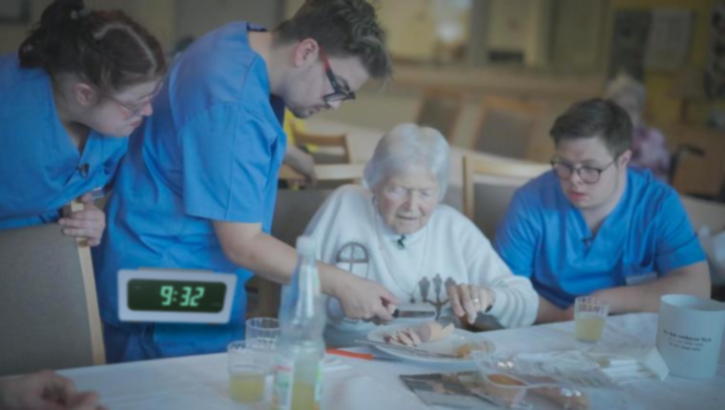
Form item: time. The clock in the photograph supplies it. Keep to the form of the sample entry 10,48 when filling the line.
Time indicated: 9,32
